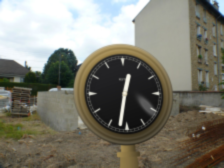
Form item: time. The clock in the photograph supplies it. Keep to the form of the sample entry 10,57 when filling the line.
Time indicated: 12,32
